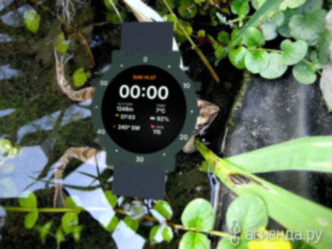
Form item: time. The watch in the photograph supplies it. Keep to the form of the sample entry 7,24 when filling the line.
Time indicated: 0,00
